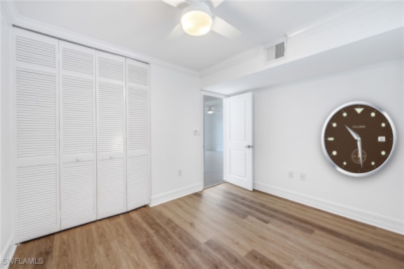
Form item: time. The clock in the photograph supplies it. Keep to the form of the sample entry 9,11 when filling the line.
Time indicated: 10,29
